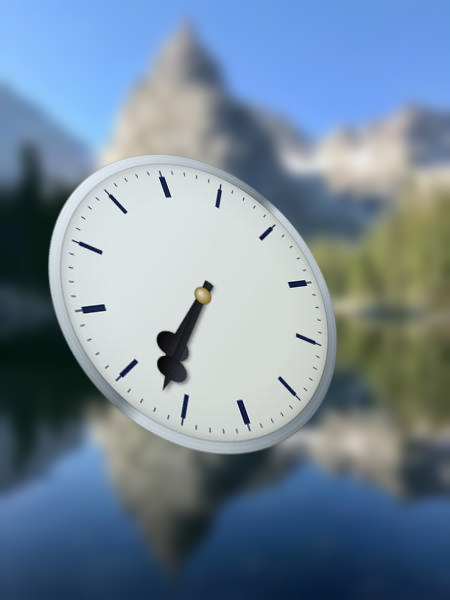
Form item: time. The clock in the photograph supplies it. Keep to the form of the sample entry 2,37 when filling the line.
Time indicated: 7,37
